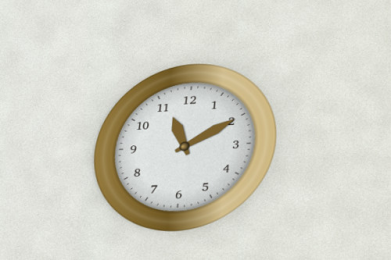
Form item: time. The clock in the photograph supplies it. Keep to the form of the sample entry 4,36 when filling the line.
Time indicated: 11,10
